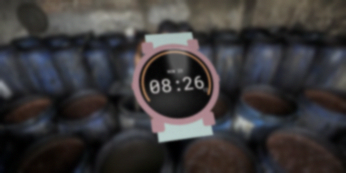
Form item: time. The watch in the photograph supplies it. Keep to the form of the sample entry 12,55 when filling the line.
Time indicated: 8,26
